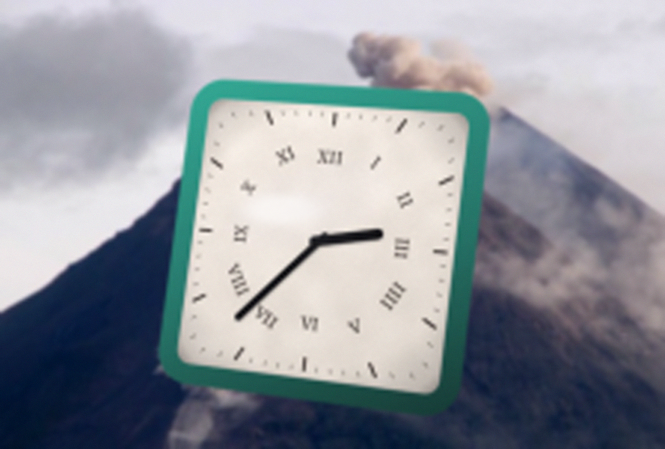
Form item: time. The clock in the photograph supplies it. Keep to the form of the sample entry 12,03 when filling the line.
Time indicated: 2,37
